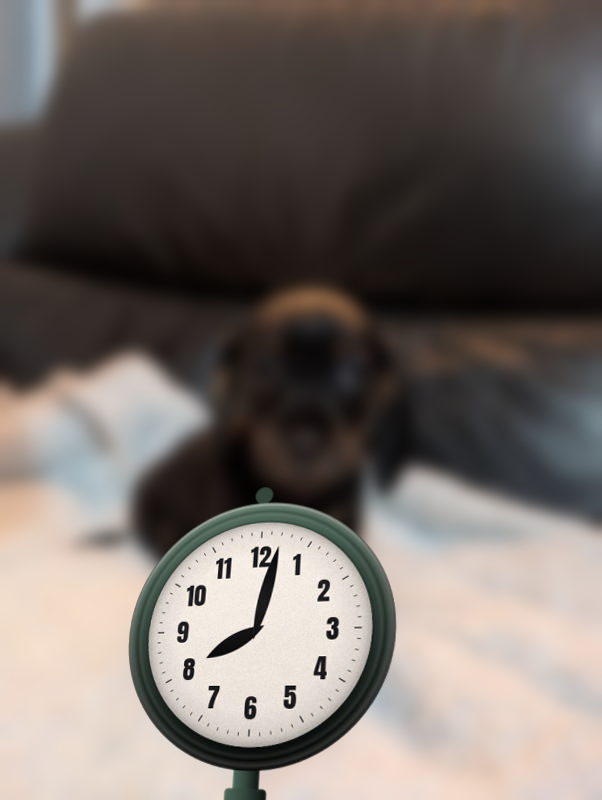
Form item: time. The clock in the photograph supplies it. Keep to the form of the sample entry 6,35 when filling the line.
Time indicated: 8,02
